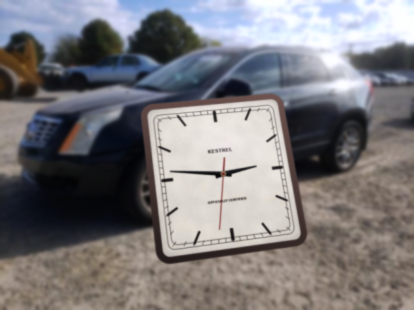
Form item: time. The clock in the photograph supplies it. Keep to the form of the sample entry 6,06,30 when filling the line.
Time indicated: 2,46,32
